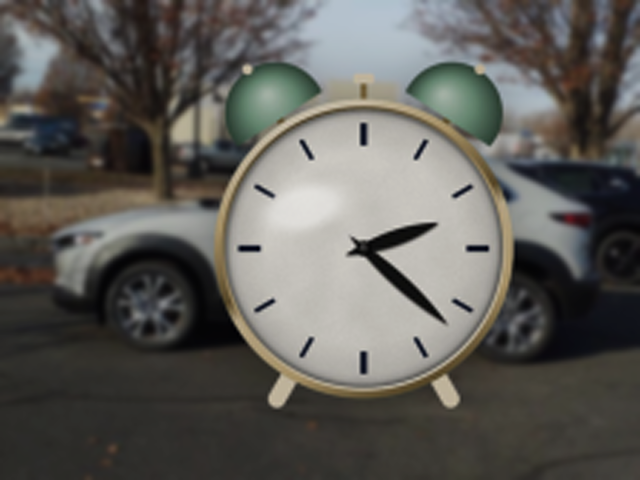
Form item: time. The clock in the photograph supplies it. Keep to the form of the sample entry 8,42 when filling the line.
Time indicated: 2,22
